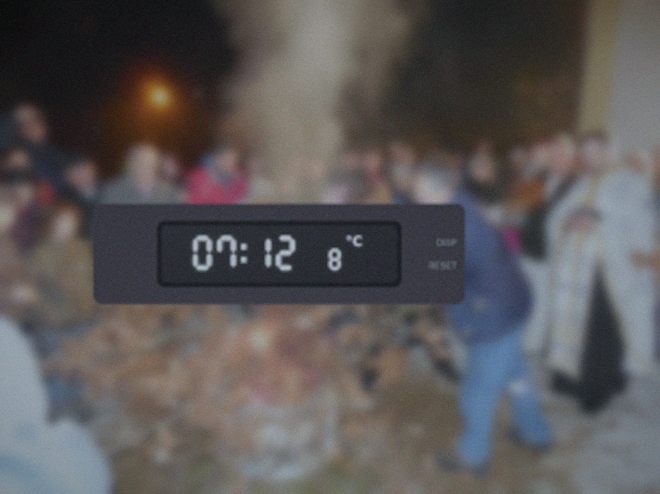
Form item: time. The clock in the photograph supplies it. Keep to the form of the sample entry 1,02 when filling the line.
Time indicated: 7,12
